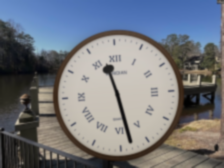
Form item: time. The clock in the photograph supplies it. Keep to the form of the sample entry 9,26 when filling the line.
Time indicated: 11,28
